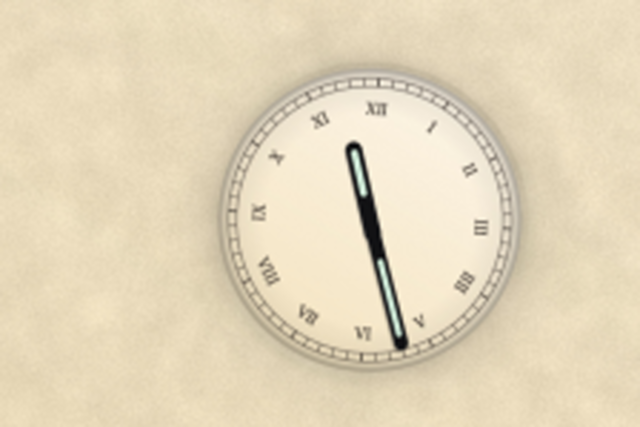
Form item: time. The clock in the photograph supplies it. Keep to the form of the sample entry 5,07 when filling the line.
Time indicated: 11,27
